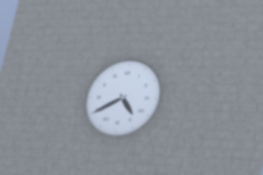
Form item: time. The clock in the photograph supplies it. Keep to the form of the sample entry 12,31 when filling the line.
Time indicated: 4,40
